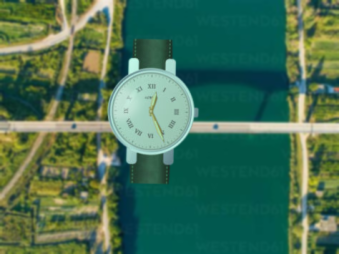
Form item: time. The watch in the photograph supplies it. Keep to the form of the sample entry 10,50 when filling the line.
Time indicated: 12,26
